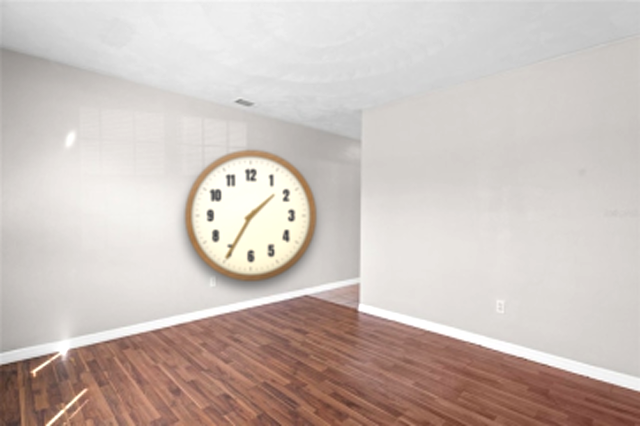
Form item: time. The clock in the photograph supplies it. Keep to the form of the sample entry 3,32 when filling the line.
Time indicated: 1,35
